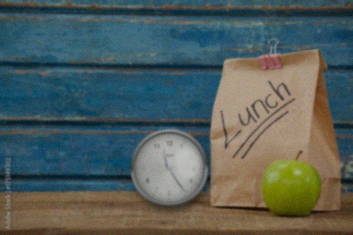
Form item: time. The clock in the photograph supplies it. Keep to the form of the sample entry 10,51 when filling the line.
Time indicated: 11,24
